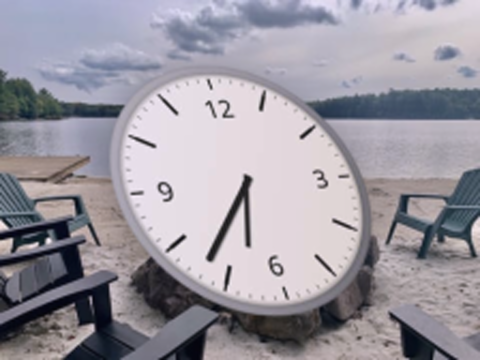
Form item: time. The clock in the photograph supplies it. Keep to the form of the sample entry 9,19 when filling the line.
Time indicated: 6,37
